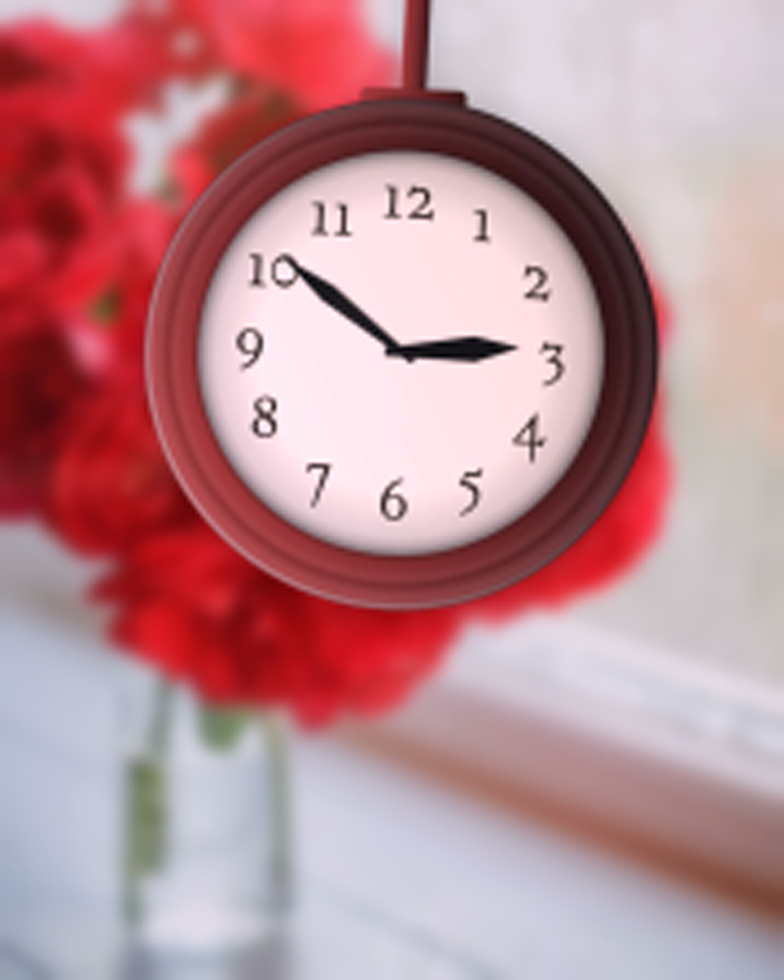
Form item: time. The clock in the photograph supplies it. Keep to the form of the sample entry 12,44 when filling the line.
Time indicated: 2,51
